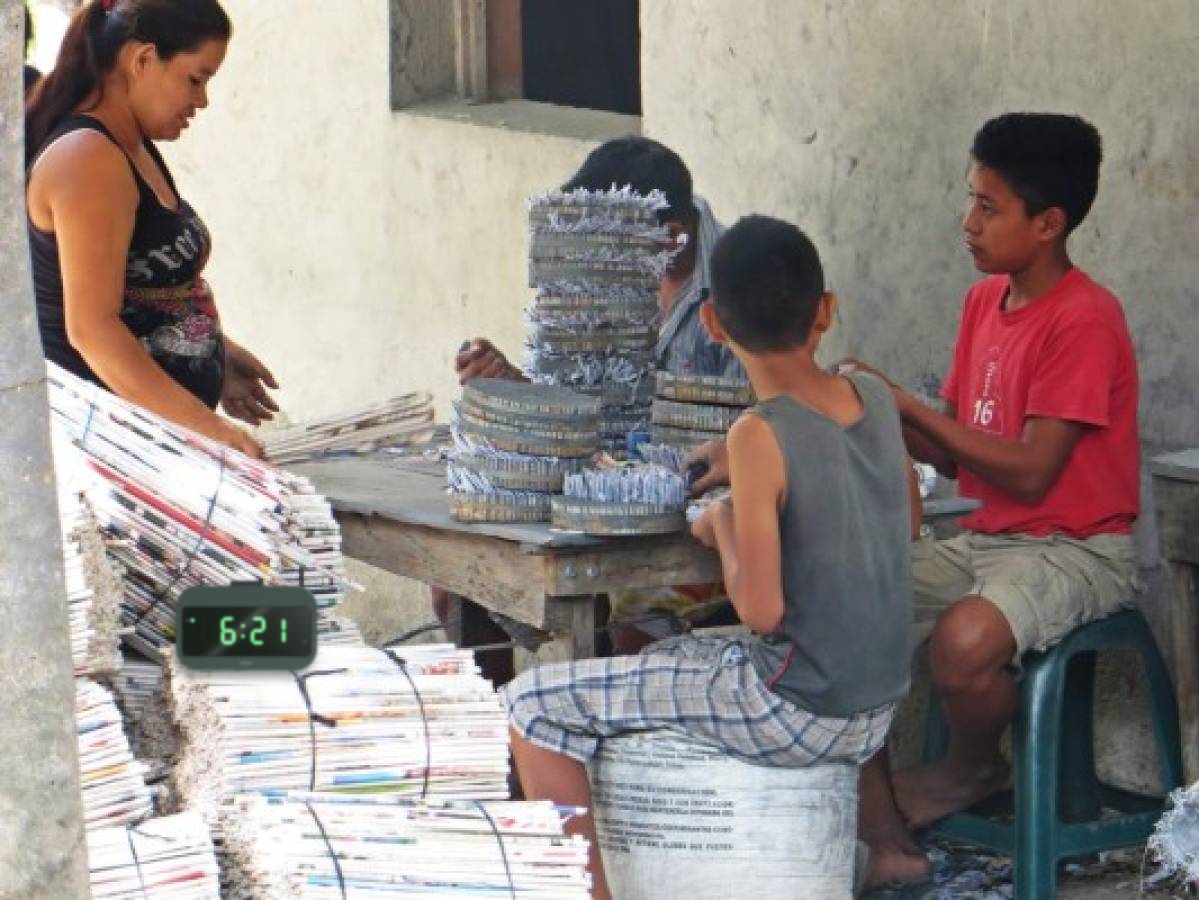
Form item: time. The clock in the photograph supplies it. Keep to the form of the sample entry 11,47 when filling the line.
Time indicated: 6,21
